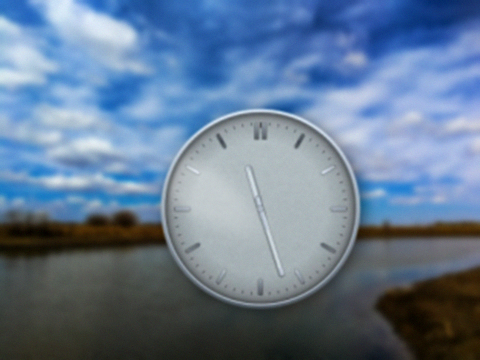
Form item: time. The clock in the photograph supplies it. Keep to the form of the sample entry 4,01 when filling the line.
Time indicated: 11,27
